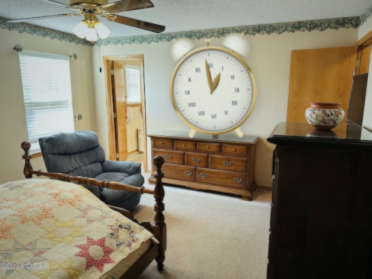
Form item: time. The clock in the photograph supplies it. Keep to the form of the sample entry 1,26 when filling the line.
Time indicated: 12,59
